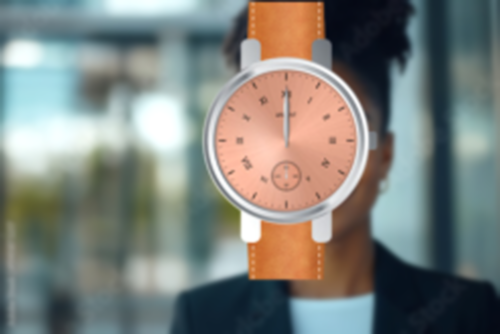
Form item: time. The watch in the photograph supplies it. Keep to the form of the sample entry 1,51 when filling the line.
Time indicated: 12,00
